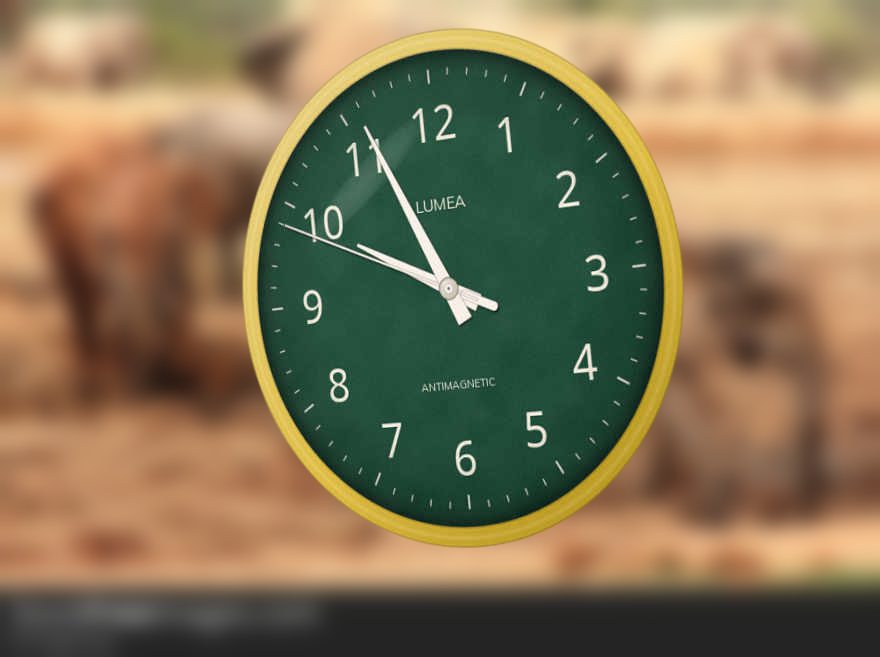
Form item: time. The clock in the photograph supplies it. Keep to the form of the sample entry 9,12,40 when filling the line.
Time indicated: 9,55,49
